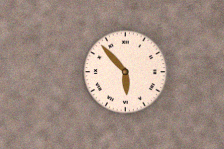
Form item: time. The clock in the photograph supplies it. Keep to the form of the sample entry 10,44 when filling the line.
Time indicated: 5,53
